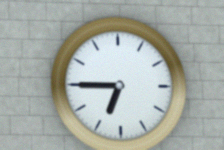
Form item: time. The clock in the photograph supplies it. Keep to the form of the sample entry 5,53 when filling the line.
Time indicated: 6,45
